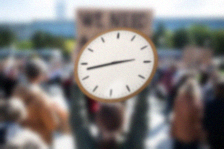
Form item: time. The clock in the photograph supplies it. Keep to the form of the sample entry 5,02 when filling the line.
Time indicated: 2,43
